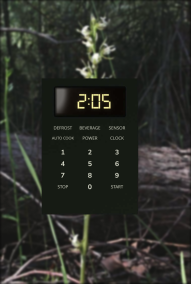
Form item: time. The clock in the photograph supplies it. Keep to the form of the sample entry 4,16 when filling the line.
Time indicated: 2,05
